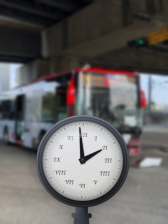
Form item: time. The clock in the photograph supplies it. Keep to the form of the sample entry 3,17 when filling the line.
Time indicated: 1,59
